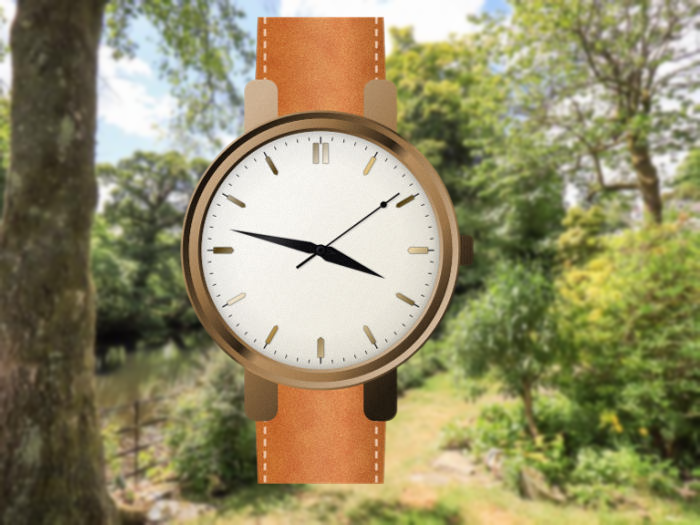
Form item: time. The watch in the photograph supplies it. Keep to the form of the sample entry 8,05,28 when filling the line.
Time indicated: 3,47,09
